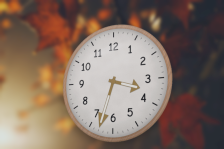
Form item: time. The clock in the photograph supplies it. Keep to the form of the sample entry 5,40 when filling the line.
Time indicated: 3,33
